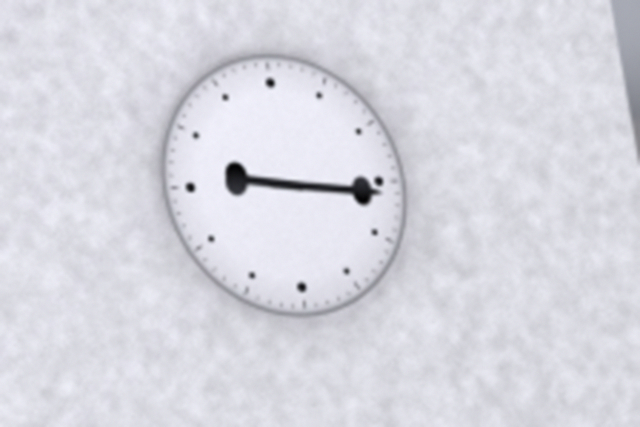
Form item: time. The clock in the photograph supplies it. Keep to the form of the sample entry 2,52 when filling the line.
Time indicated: 9,16
